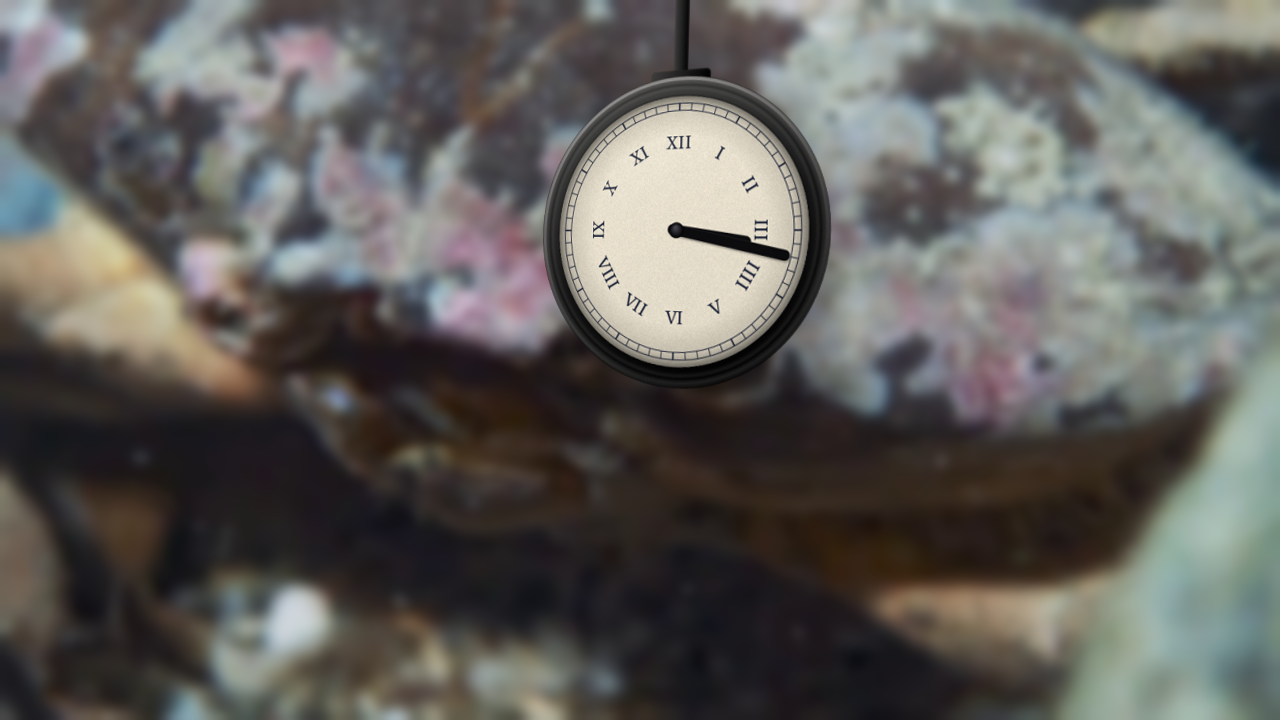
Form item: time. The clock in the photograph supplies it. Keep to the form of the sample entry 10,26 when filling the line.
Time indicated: 3,17
